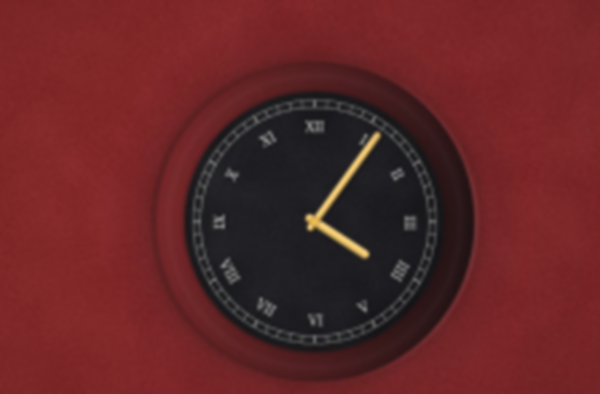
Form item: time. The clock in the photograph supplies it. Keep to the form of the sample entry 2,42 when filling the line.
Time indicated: 4,06
